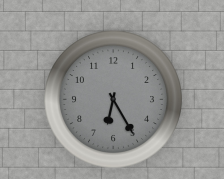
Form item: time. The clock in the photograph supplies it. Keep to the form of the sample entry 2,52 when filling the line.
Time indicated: 6,25
